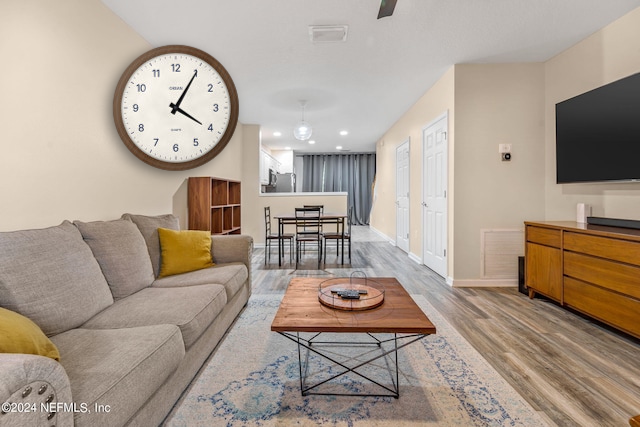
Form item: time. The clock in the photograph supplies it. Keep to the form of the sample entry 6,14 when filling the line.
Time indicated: 4,05
